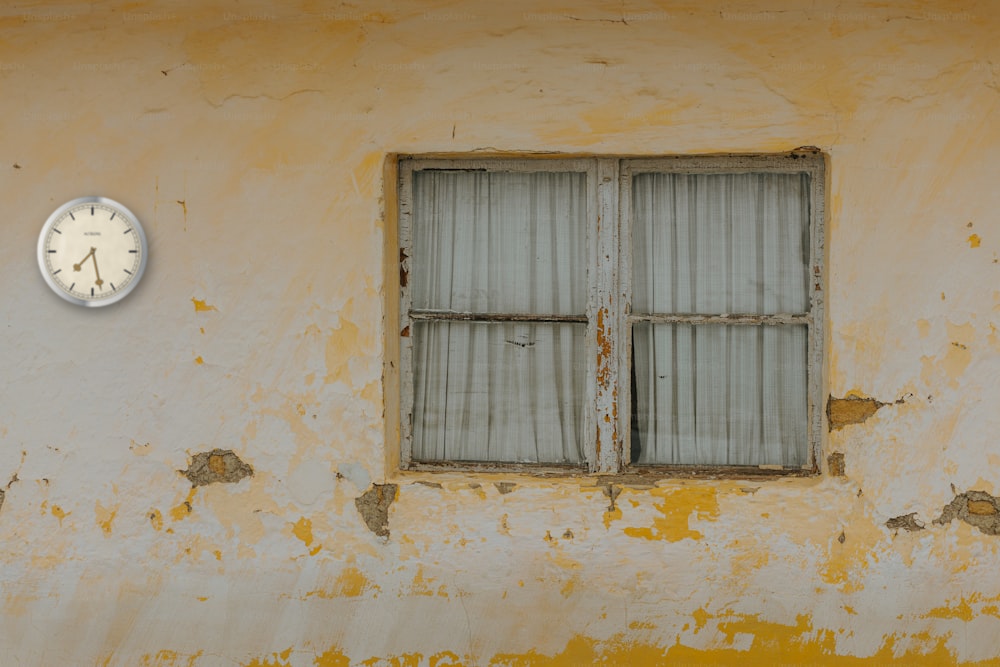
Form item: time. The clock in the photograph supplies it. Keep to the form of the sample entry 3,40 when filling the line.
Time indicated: 7,28
